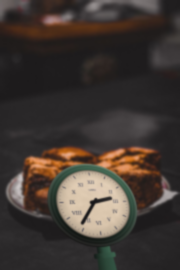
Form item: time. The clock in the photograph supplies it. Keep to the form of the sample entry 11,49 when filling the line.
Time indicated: 2,36
